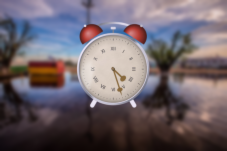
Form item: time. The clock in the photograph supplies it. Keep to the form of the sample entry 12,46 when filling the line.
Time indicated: 4,27
